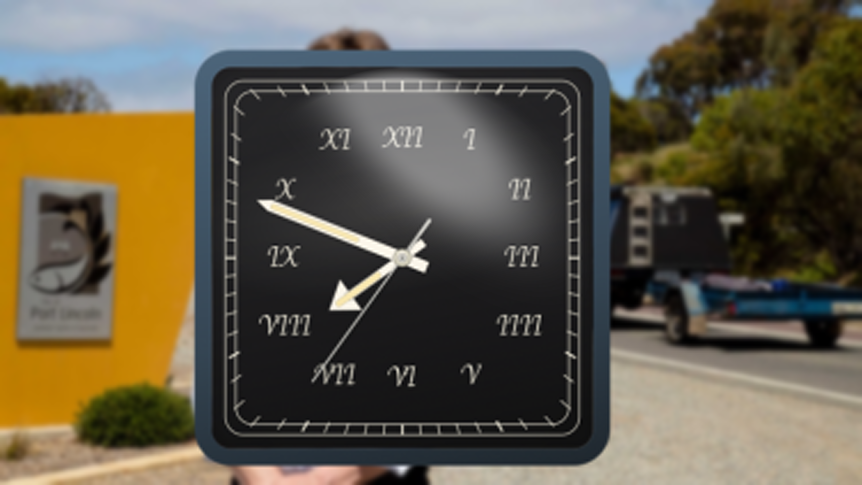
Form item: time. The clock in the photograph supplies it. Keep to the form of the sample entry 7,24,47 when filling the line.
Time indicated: 7,48,36
